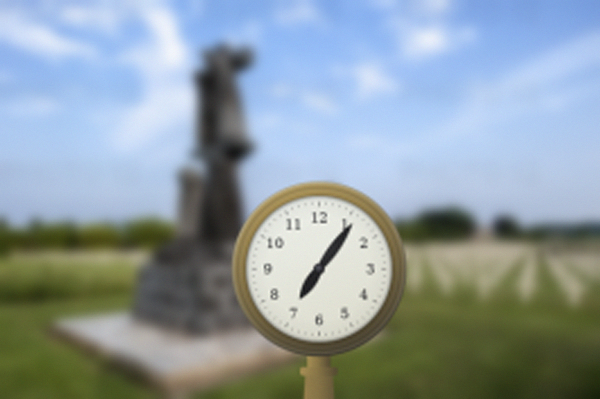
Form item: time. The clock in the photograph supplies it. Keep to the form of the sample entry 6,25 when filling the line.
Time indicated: 7,06
